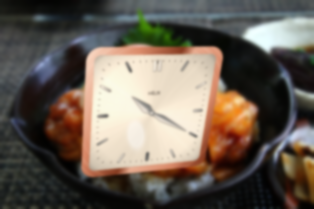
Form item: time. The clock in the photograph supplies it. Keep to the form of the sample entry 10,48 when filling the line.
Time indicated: 10,20
